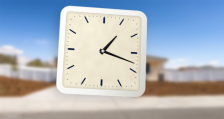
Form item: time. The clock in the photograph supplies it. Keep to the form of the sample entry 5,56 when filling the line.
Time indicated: 1,18
